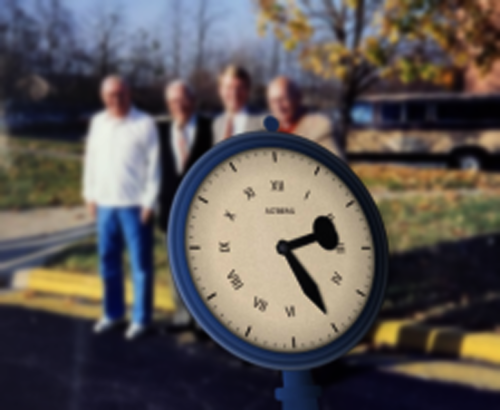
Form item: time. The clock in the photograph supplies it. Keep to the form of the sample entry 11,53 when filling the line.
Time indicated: 2,25
